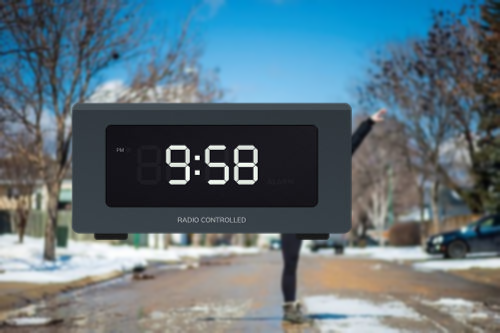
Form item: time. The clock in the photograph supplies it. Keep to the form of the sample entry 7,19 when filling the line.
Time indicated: 9,58
